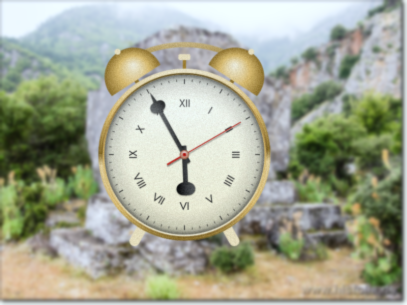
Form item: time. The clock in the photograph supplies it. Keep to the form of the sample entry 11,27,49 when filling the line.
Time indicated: 5,55,10
